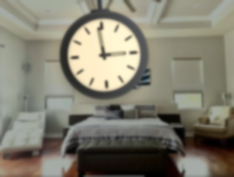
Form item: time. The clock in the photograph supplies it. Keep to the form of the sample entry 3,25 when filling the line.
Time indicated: 2,59
